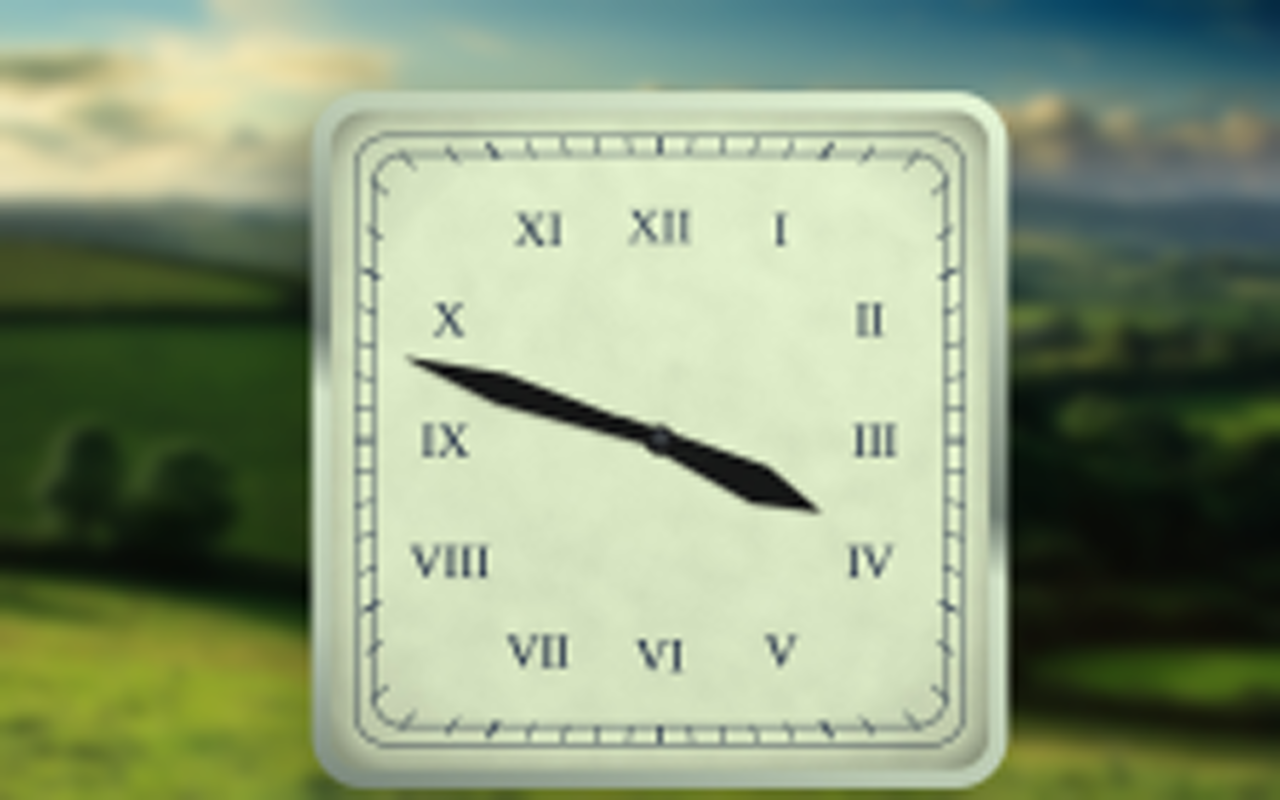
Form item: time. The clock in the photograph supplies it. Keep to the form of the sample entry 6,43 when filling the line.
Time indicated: 3,48
